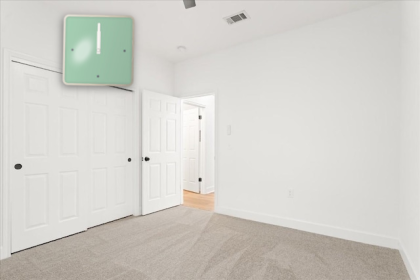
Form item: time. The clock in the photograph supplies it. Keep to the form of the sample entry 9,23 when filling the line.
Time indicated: 12,00
